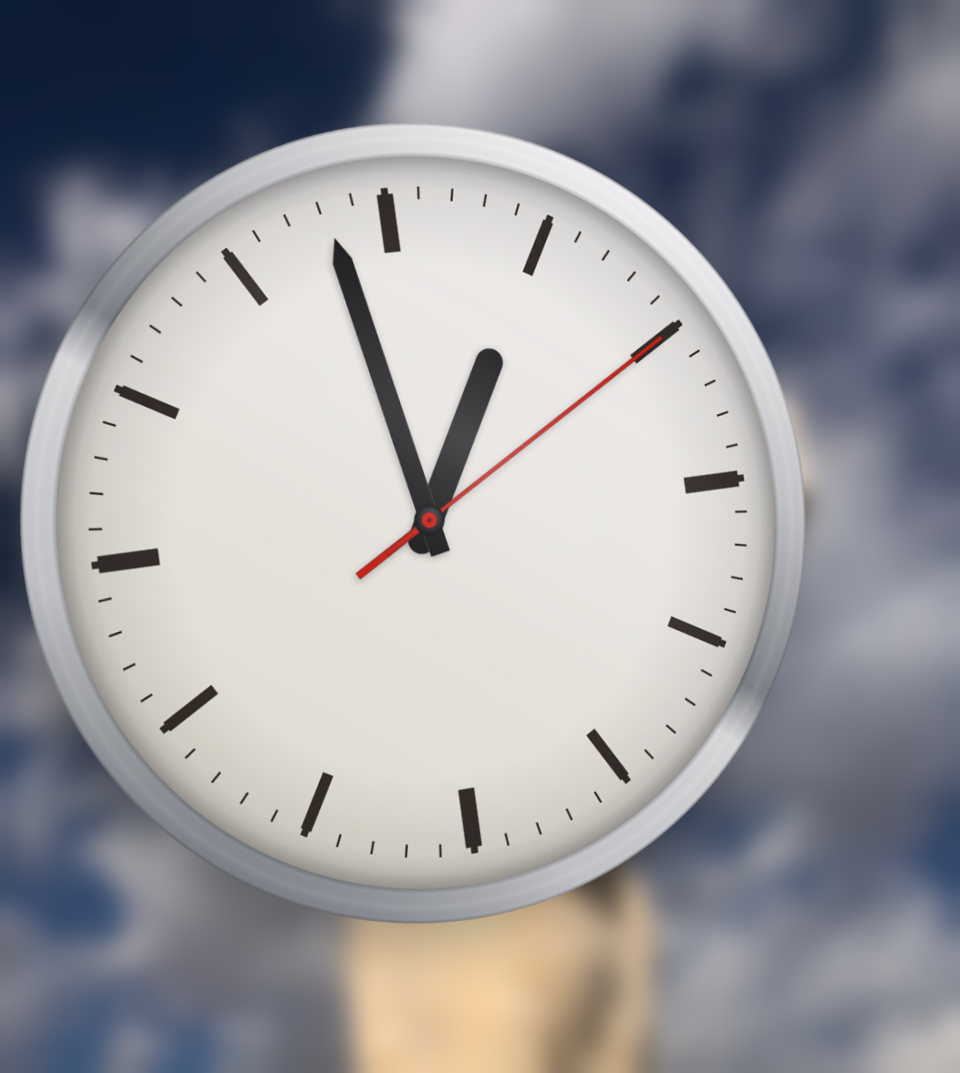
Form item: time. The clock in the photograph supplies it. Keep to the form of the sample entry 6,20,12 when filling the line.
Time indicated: 12,58,10
